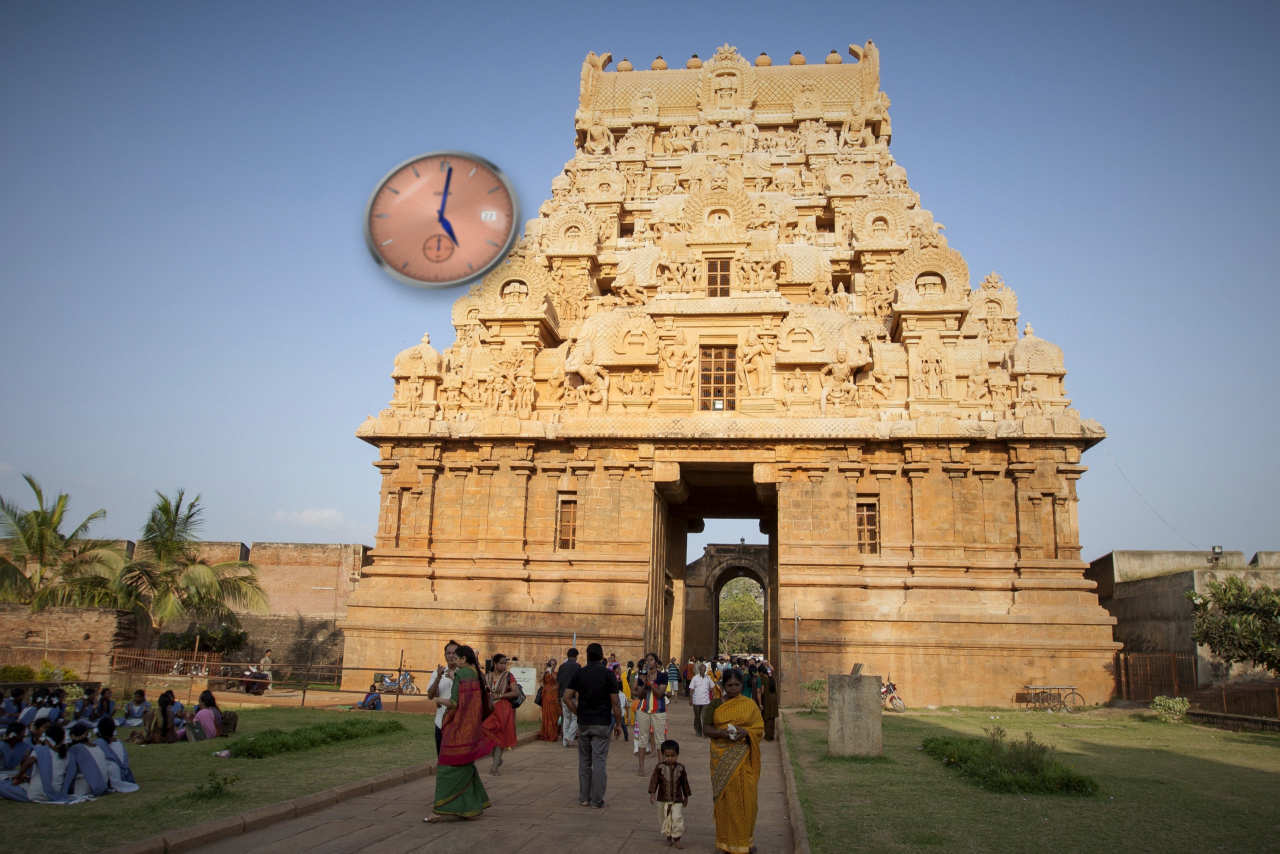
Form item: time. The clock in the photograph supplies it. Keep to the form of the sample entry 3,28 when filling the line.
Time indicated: 5,01
